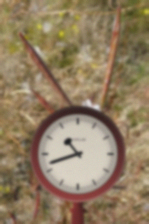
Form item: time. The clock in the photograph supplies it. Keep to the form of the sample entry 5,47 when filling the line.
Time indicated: 10,42
